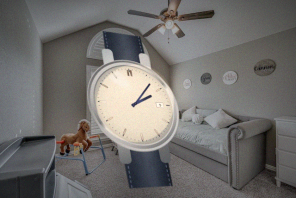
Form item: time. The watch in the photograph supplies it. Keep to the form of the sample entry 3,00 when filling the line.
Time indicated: 2,07
